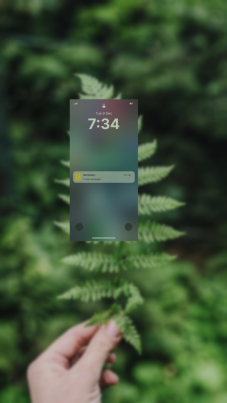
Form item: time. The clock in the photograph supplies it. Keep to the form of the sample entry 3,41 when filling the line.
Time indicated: 7,34
